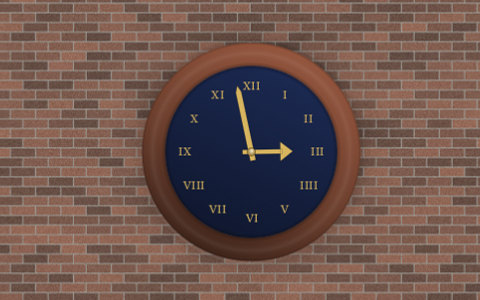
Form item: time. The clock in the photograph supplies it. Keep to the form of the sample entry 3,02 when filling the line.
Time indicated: 2,58
